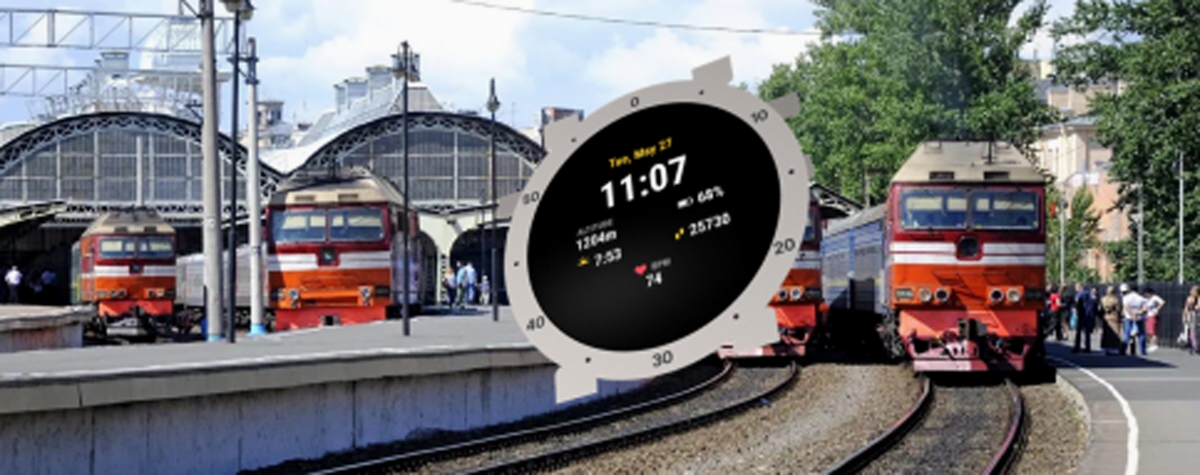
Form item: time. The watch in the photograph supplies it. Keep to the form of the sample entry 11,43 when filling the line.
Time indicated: 11,07
